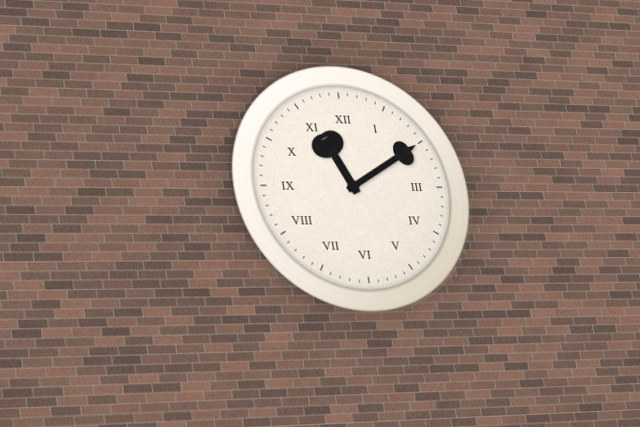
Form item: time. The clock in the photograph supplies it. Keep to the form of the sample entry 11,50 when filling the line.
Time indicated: 11,10
